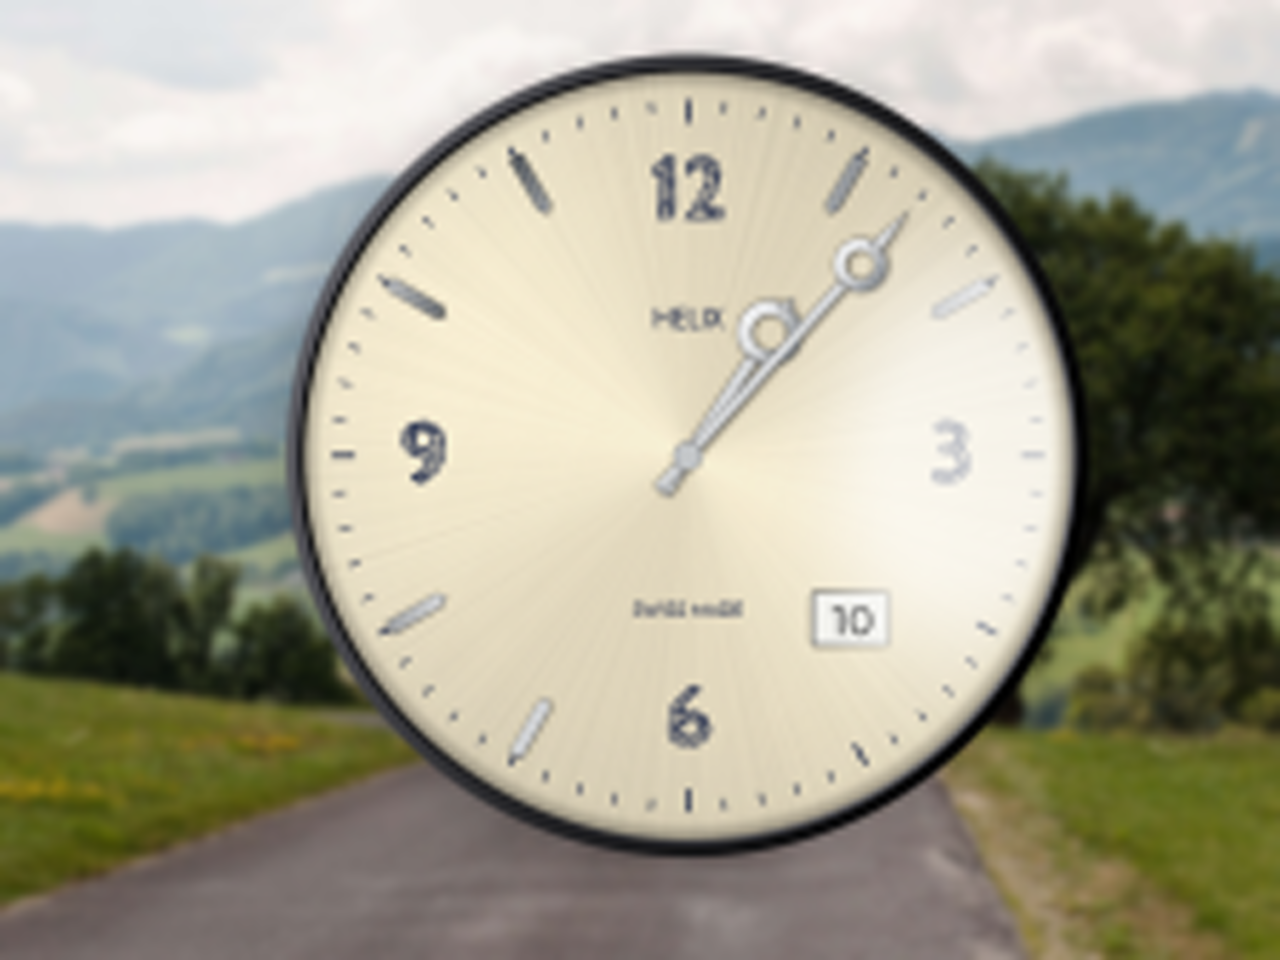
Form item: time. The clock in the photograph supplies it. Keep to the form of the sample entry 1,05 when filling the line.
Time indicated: 1,07
